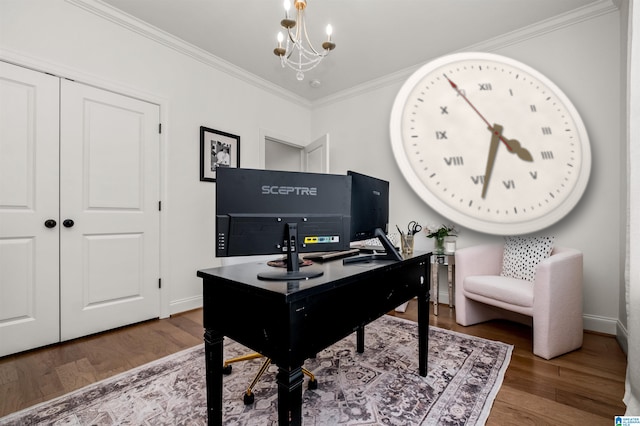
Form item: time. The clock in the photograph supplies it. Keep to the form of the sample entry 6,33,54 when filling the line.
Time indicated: 4,33,55
